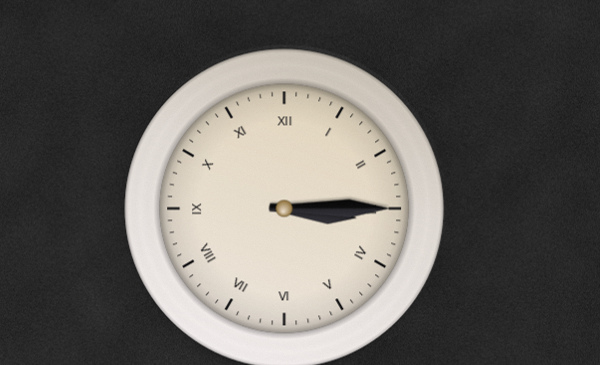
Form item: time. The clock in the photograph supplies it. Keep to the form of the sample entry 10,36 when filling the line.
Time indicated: 3,15
